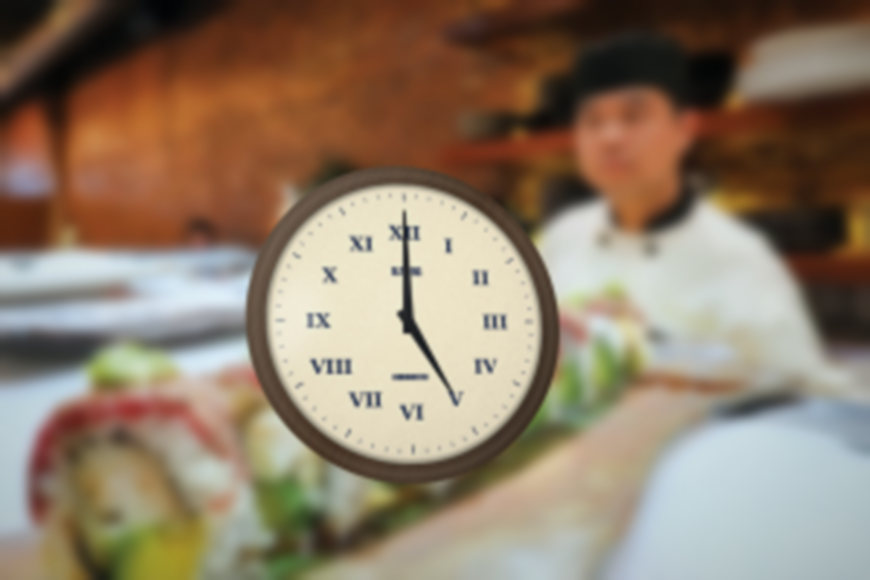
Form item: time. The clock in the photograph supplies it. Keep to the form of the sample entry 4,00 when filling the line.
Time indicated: 5,00
